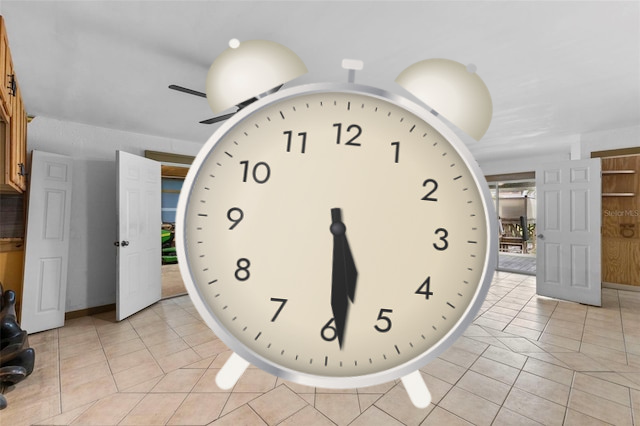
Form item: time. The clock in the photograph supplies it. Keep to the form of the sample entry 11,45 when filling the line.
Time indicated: 5,29
